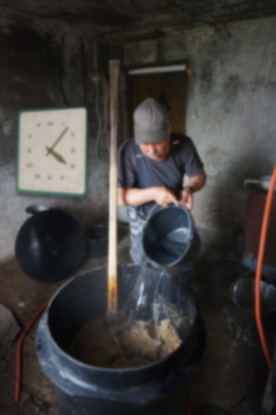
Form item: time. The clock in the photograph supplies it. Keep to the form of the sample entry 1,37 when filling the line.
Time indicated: 4,07
